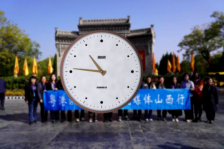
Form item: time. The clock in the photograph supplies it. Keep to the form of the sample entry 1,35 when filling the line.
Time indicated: 10,46
